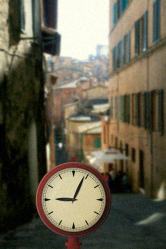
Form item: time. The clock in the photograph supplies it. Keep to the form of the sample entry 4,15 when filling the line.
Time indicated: 9,04
